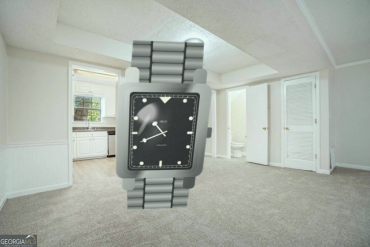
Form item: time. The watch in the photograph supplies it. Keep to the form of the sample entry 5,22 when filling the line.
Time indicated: 10,41
